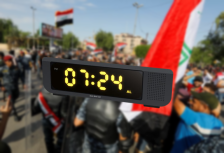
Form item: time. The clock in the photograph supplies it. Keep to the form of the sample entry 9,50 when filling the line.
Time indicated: 7,24
